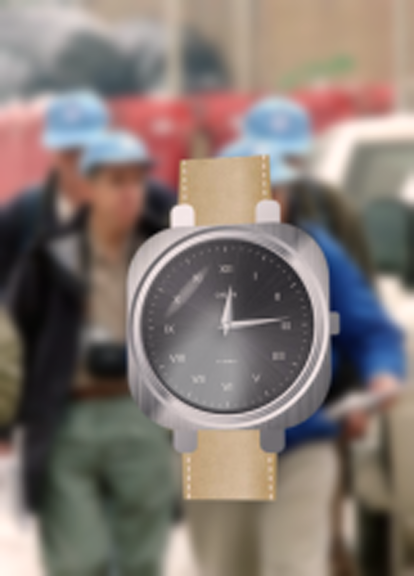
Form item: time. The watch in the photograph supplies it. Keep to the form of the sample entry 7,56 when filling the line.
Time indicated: 12,14
